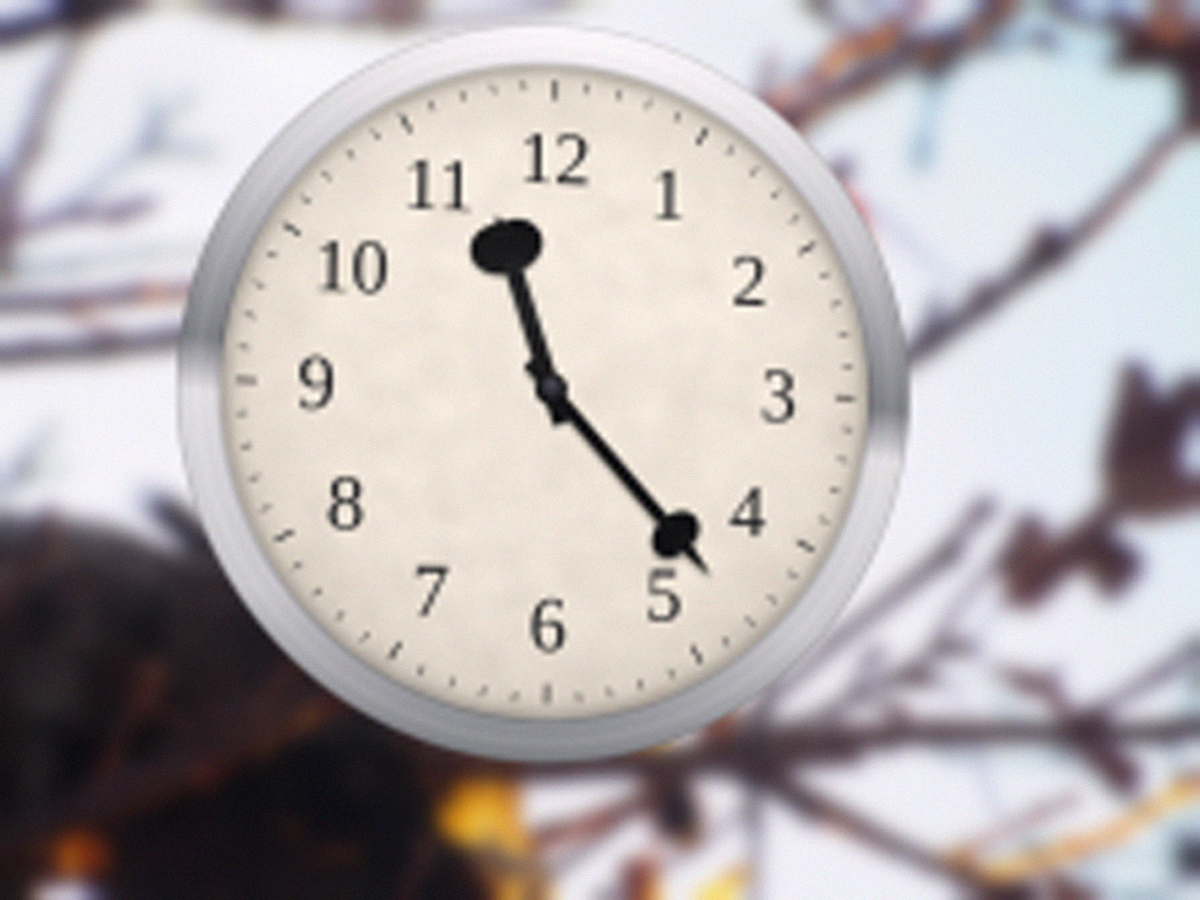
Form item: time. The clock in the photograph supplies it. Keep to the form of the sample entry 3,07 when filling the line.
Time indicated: 11,23
